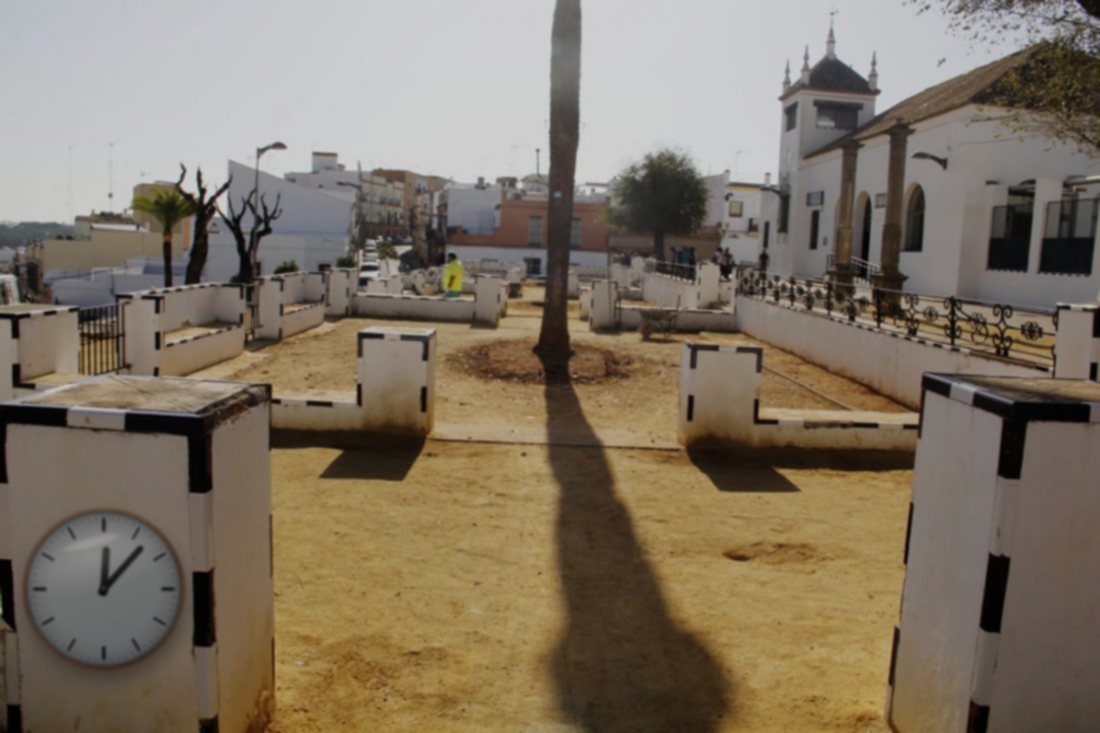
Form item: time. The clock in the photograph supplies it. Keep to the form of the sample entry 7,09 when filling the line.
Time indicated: 12,07
